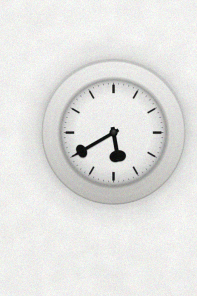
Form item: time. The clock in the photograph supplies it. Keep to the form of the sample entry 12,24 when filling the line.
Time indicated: 5,40
